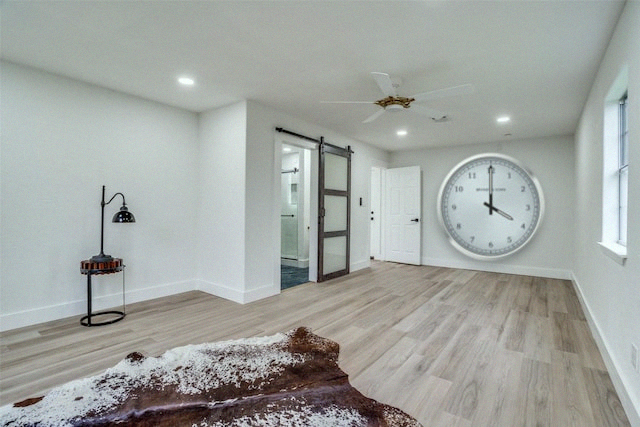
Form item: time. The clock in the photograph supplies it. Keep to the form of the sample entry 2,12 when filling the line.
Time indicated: 4,00
